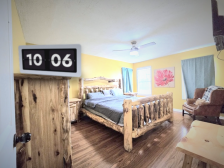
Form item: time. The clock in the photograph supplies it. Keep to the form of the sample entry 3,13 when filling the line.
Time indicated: 10,06
